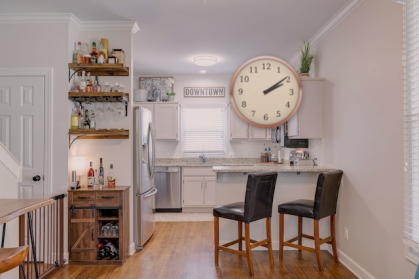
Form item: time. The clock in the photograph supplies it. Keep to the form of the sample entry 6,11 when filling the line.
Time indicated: 2,09
